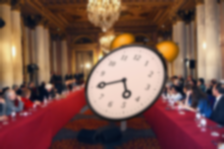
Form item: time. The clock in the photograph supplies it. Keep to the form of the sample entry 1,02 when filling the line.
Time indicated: 4,40
